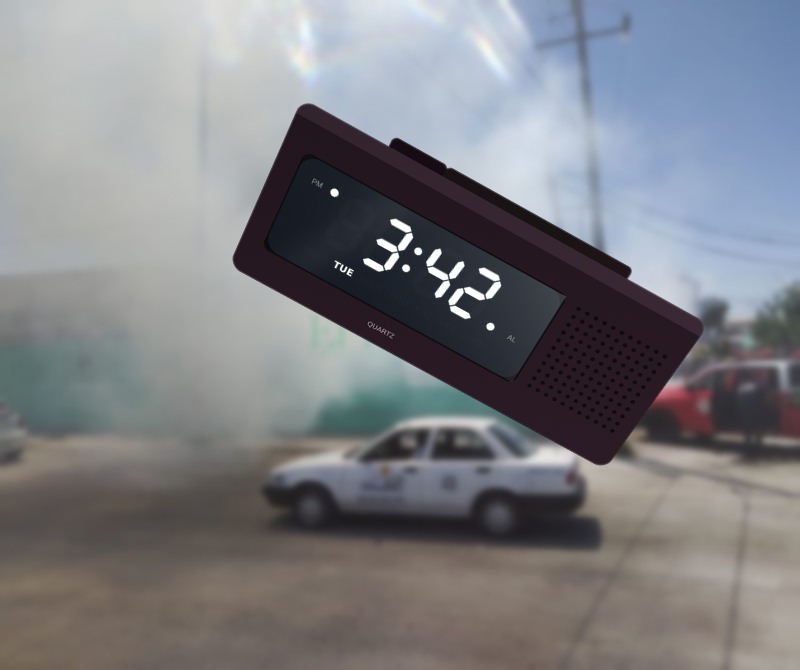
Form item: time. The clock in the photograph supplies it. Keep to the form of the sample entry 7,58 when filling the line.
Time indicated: 3,42
